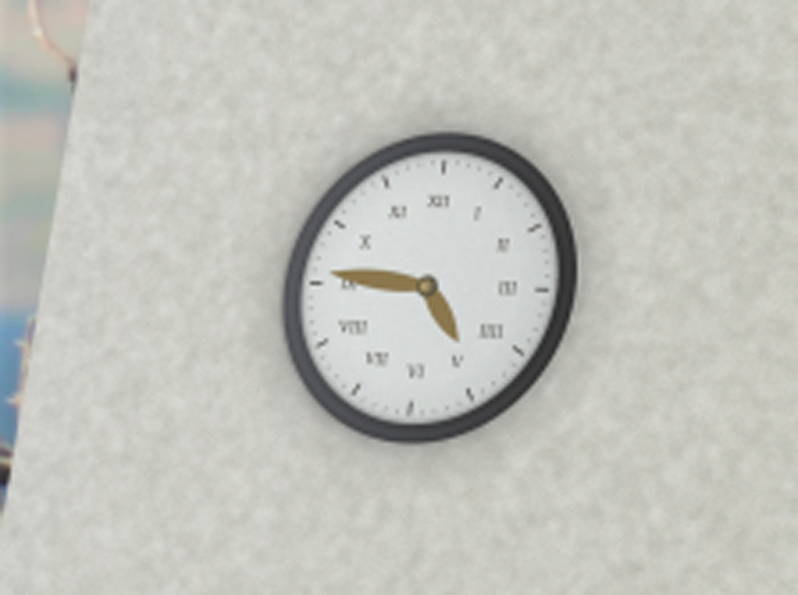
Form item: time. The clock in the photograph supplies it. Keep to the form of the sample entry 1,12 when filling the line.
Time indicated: 4,46
